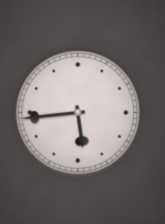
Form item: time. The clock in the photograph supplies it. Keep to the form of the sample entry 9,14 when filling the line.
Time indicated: 5,44
